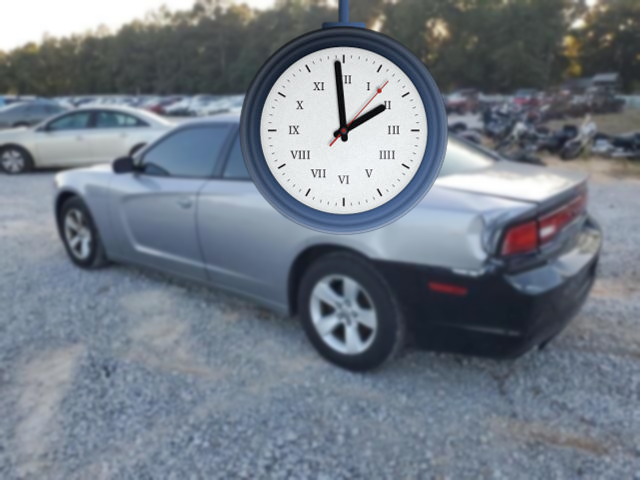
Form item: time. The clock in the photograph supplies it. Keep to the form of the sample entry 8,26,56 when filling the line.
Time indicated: 1,59,07
